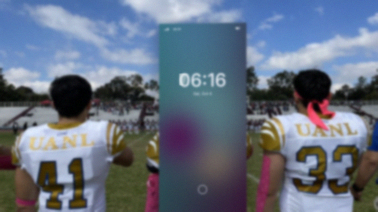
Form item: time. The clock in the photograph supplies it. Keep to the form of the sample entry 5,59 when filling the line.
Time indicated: 6,16
